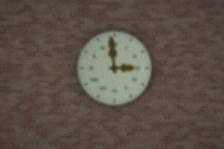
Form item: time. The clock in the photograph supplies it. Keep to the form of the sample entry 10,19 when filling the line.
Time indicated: 2,59
